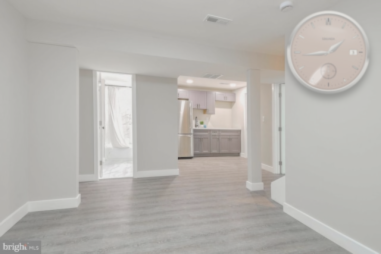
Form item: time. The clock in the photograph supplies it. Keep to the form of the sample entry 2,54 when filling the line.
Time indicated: 1,44
